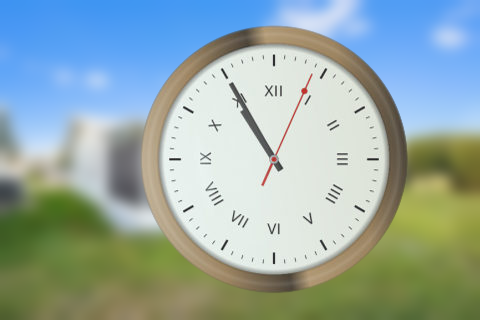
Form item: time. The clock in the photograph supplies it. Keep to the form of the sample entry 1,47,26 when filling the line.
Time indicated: 10,55,04
